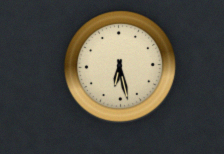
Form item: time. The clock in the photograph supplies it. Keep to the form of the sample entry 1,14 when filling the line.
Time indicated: 6,28
